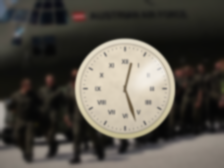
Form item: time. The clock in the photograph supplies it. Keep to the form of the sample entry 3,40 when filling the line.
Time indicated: 12,27
